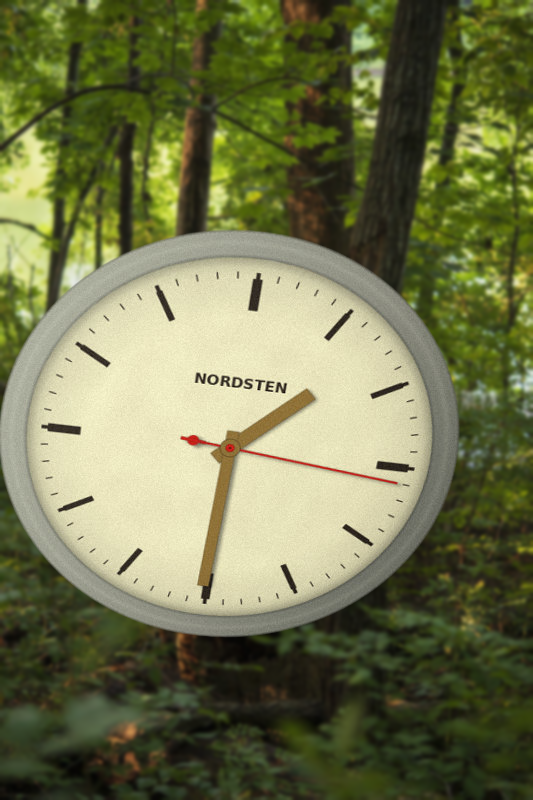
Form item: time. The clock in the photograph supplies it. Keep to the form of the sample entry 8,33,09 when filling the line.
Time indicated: 1,30,16
